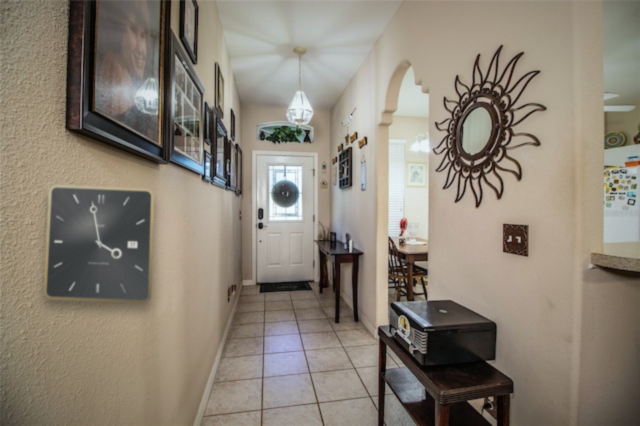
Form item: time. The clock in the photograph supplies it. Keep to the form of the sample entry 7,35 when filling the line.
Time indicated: 3,58
